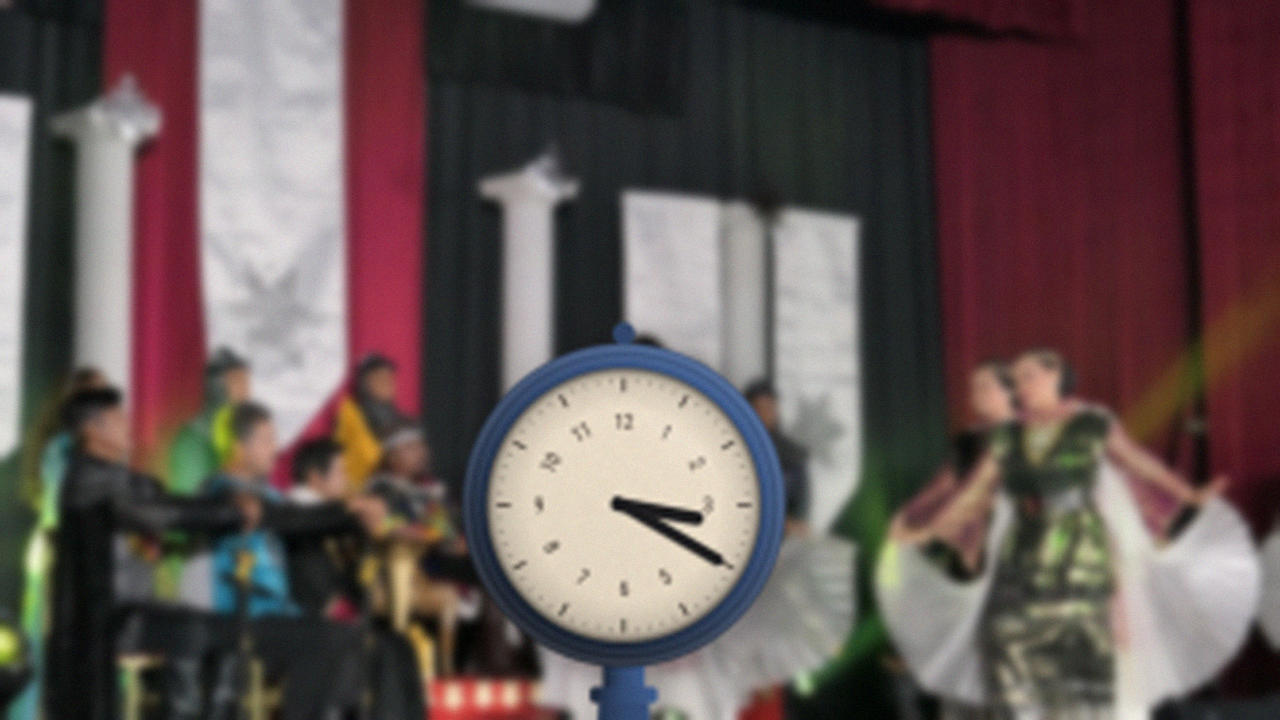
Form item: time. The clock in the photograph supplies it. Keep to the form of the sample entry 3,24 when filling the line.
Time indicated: 3,20
